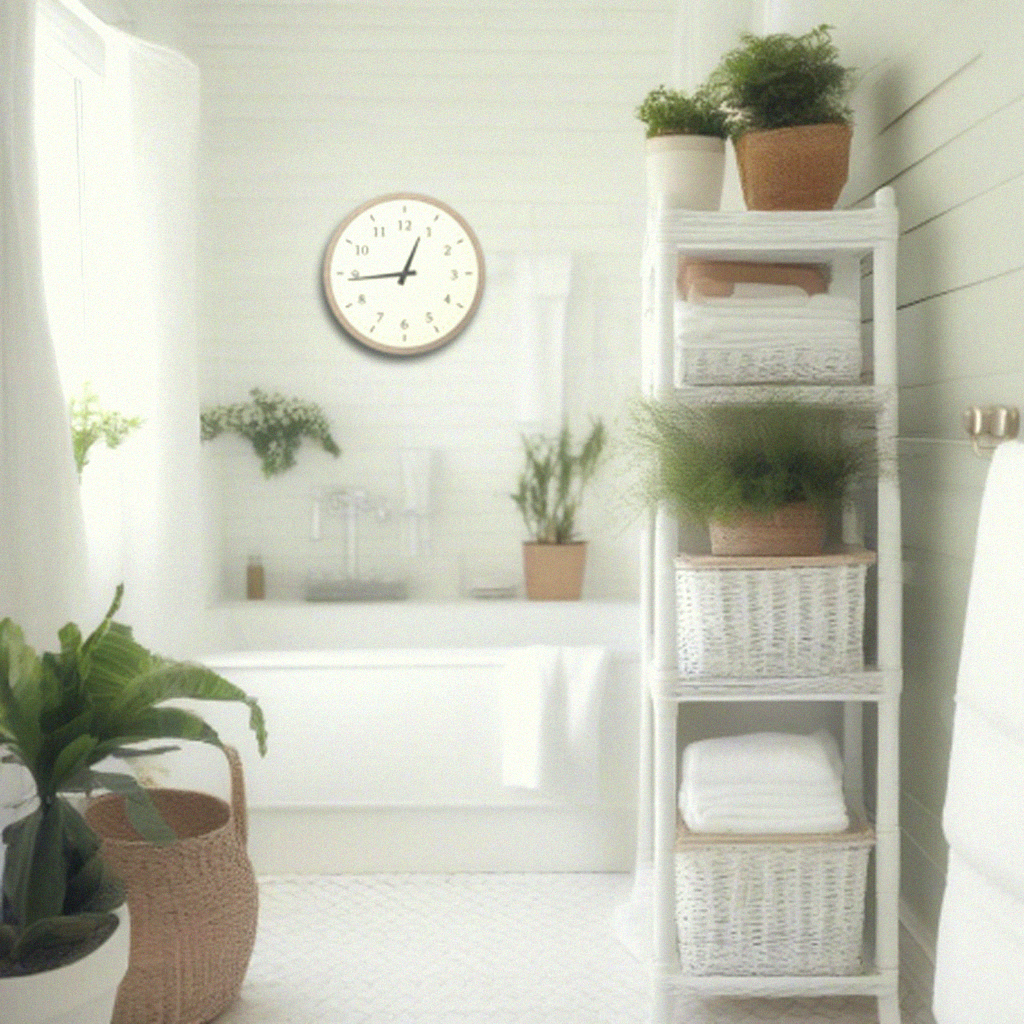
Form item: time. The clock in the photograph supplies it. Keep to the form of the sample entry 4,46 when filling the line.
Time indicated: 12,44
